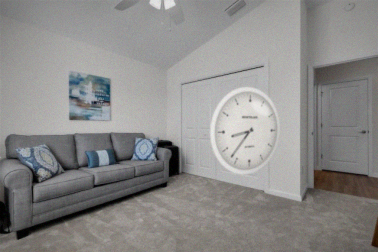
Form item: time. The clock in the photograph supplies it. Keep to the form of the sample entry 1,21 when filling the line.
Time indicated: 8,37
